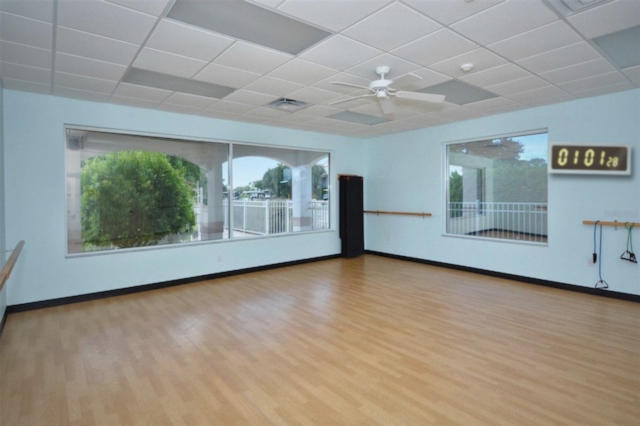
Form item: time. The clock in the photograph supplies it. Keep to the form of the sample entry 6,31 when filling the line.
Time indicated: 1,01
